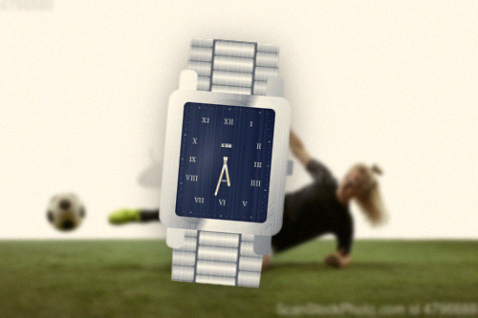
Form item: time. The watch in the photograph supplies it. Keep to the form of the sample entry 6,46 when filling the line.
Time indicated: 5,32
